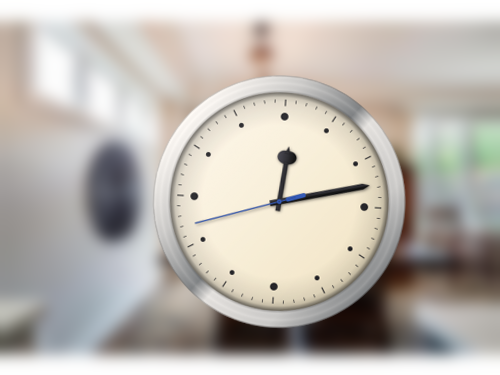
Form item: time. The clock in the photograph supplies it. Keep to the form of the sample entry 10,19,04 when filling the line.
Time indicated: 12,12,42
